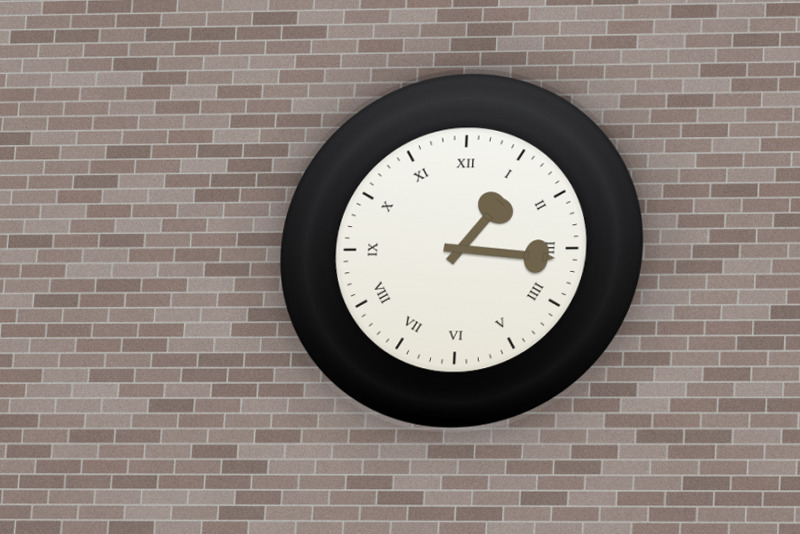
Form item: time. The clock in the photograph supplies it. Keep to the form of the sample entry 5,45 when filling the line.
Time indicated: 1,16
